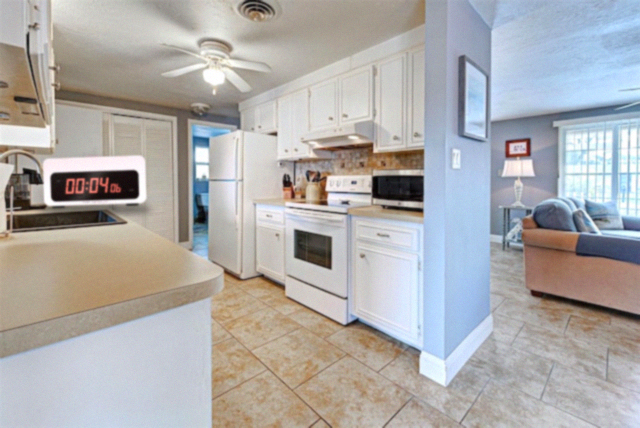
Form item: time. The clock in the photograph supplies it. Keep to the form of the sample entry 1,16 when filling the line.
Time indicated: 0,04
